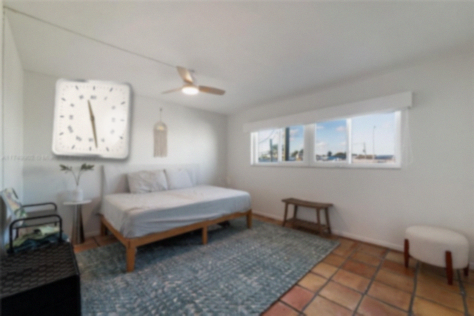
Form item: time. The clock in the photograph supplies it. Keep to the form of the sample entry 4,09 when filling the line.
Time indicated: 11,28
